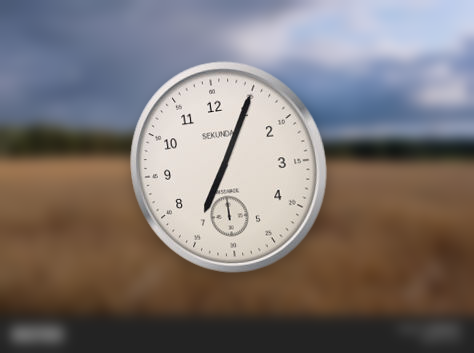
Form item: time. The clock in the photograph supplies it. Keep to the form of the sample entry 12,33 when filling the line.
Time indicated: 7,05
